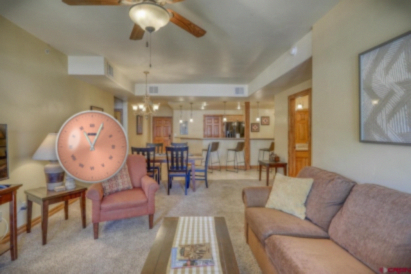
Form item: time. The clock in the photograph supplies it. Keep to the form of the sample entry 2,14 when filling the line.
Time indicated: 11,04
